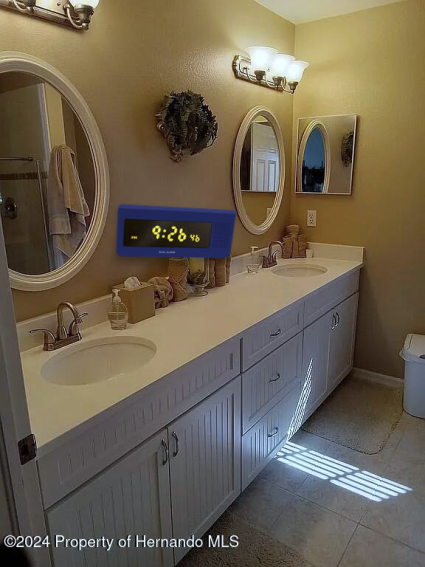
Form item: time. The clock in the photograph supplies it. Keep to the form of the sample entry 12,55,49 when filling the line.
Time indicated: 9,26,46
